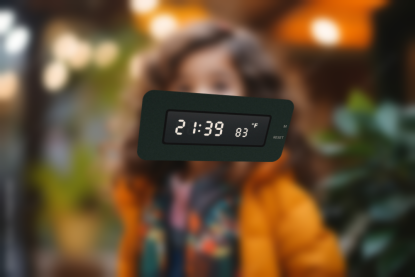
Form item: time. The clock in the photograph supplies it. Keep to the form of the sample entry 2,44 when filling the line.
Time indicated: 21,39
